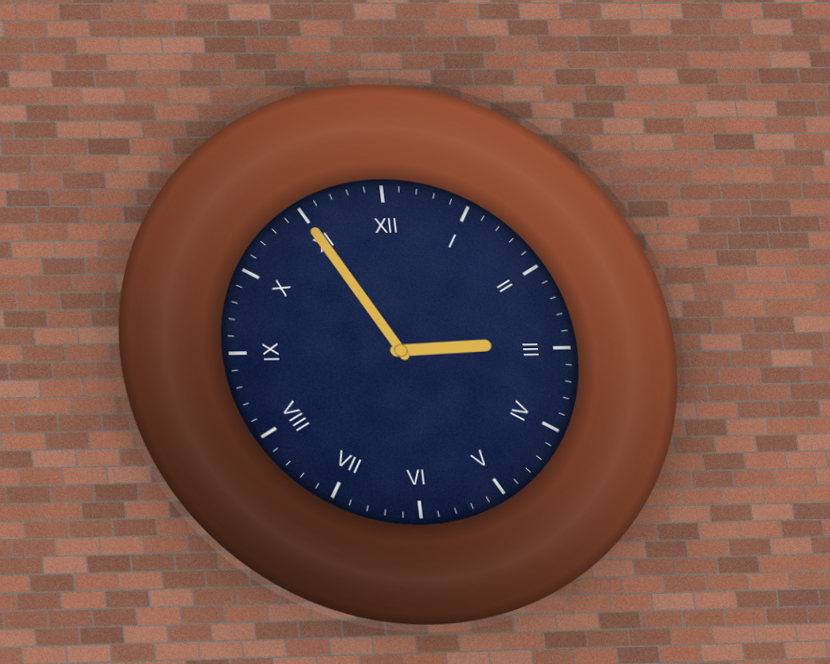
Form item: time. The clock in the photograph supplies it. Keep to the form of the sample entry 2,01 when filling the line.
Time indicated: 2,55
